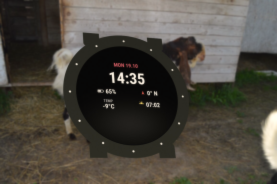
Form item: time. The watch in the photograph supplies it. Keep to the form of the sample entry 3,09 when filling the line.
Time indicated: 14,35
